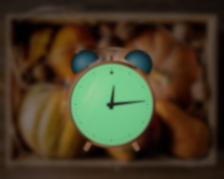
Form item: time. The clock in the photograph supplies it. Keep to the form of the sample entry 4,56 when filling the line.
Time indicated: 12,14
